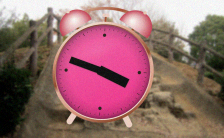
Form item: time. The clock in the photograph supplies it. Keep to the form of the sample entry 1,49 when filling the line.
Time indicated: 3,48
